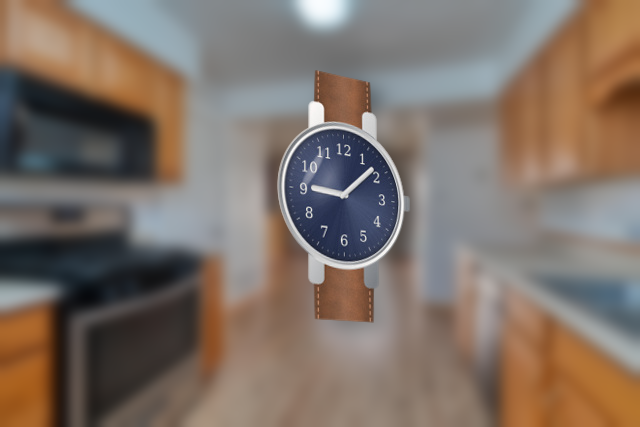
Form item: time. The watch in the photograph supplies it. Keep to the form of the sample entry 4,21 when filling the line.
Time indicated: 9,08
